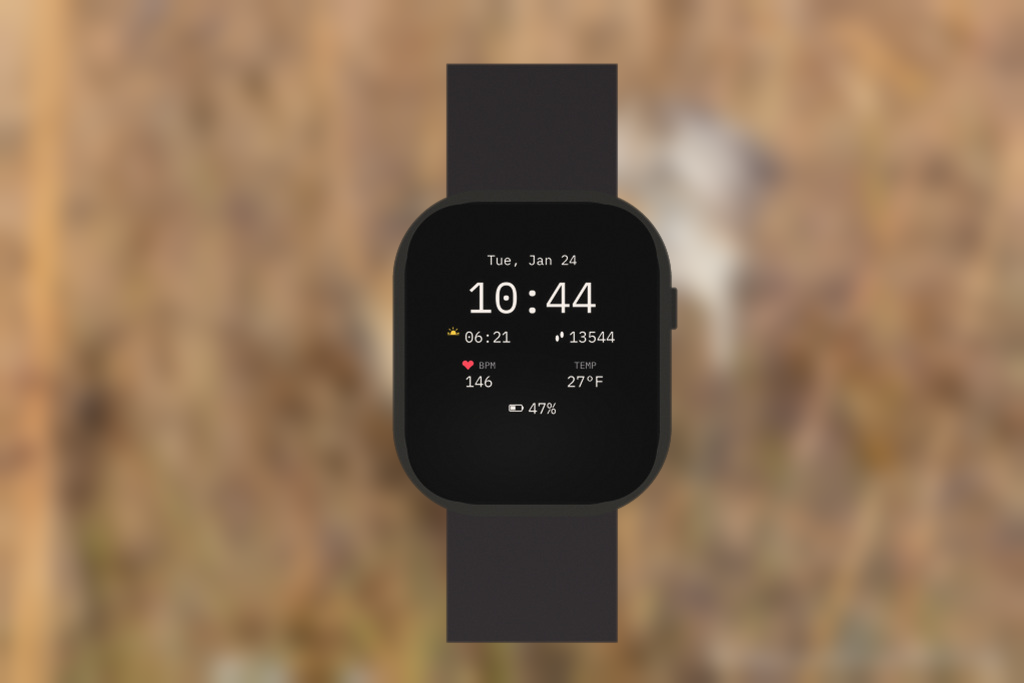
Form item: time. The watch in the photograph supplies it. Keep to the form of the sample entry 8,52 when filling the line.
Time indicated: 10,44
